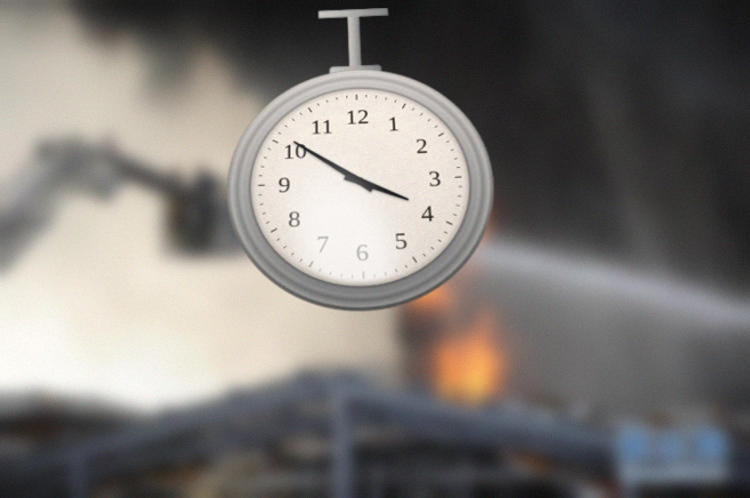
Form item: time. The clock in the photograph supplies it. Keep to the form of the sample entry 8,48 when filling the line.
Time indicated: 3,51
